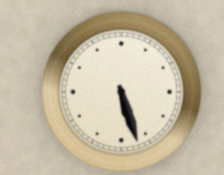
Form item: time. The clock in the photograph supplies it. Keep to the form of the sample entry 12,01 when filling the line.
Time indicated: 5,27
